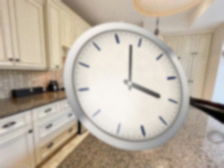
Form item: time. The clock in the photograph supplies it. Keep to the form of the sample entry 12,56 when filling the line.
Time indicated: 4,03
